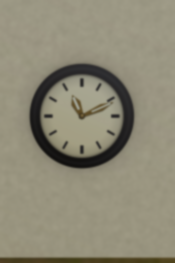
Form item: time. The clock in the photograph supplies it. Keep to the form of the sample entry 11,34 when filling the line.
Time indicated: 11,11
